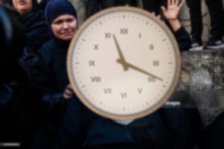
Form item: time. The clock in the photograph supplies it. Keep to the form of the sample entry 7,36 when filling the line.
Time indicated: 11,19
